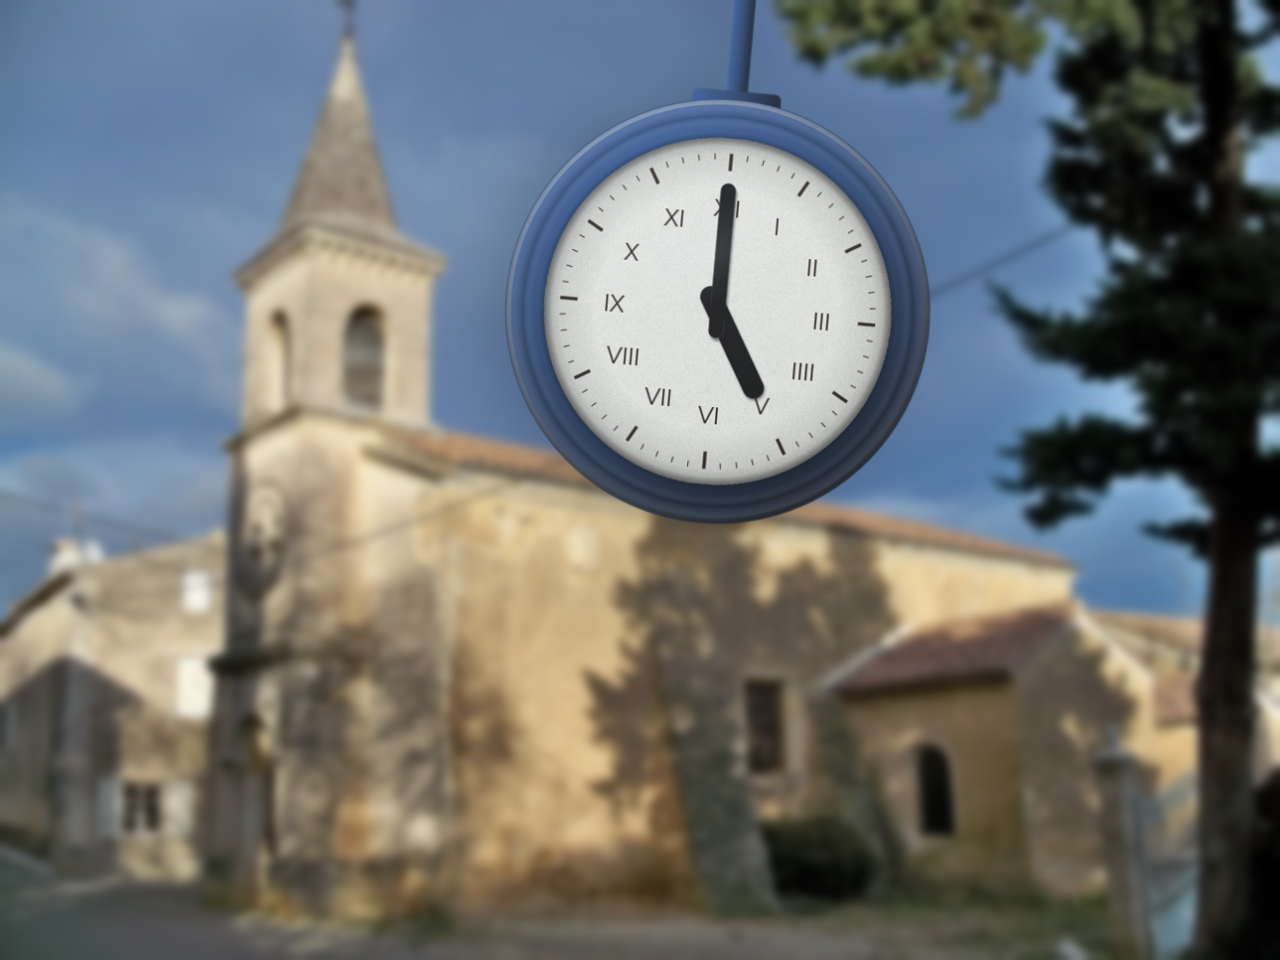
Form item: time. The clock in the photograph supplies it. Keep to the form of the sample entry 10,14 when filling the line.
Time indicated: 5,00
